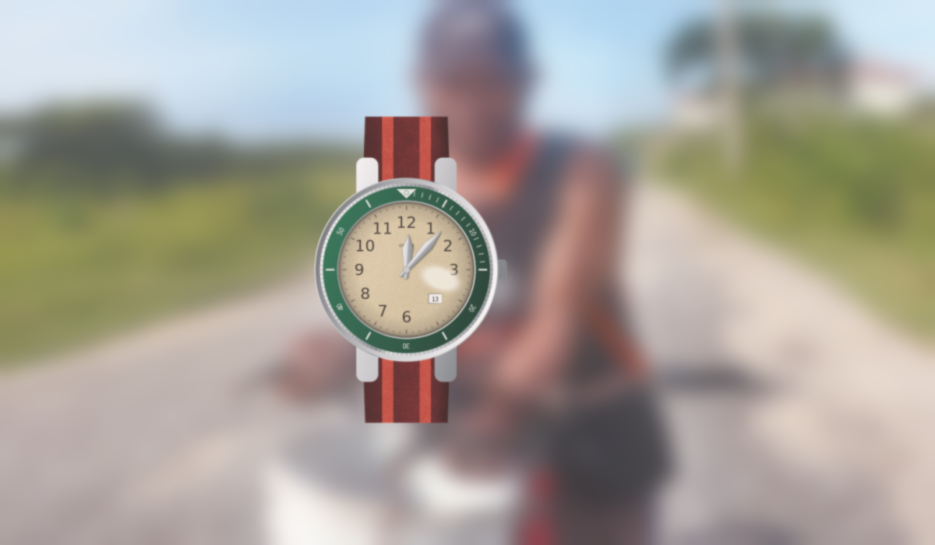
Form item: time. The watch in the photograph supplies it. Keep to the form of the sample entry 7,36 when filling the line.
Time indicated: 12,07
